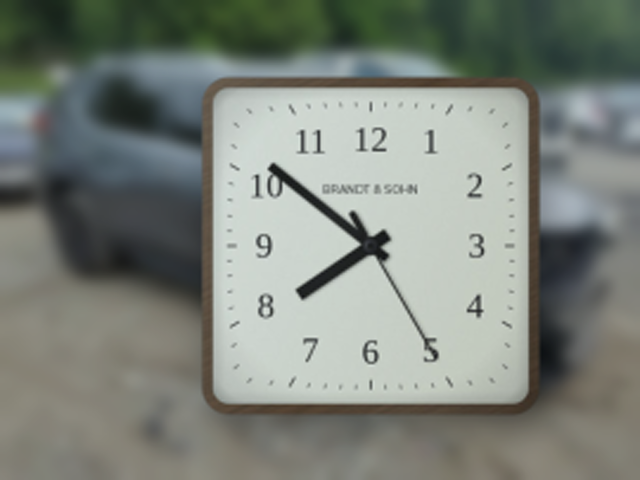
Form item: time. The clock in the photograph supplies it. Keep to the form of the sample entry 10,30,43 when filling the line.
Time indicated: 7,51,25
